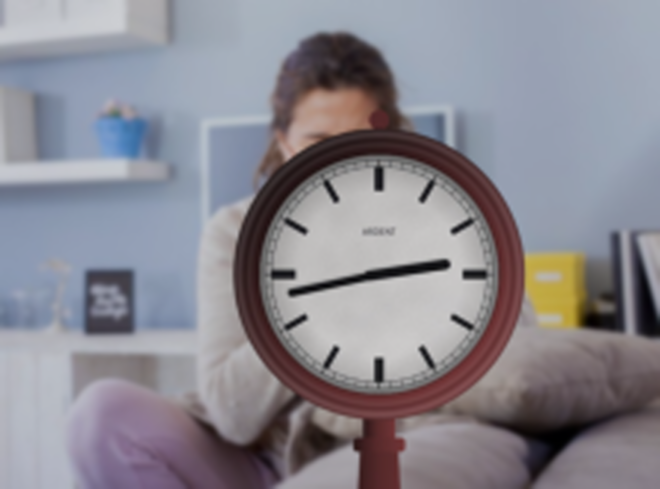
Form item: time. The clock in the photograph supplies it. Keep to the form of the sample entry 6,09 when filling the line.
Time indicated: 2,43
